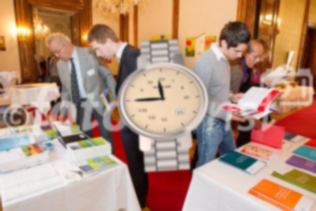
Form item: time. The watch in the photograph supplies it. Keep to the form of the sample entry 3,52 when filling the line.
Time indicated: 11,45
